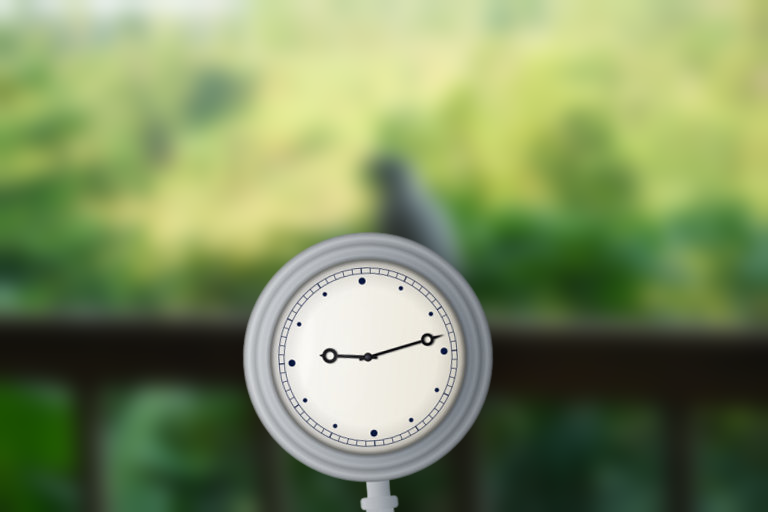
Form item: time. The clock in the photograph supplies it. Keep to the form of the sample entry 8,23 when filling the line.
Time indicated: 9,13
